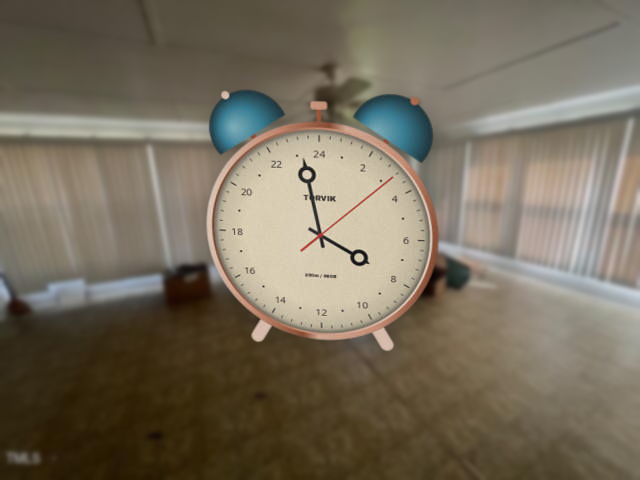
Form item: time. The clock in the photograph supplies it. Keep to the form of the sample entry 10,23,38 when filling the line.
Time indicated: 7,58,08
